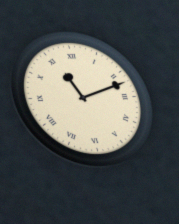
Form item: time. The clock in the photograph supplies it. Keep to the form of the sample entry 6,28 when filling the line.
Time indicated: 11,12
